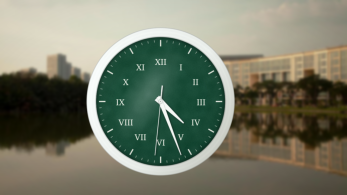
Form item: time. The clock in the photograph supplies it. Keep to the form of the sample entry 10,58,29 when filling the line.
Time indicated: 4,26,31
